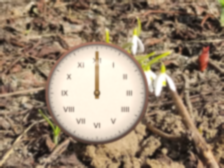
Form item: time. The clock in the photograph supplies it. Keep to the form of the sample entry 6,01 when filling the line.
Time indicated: 12,00
